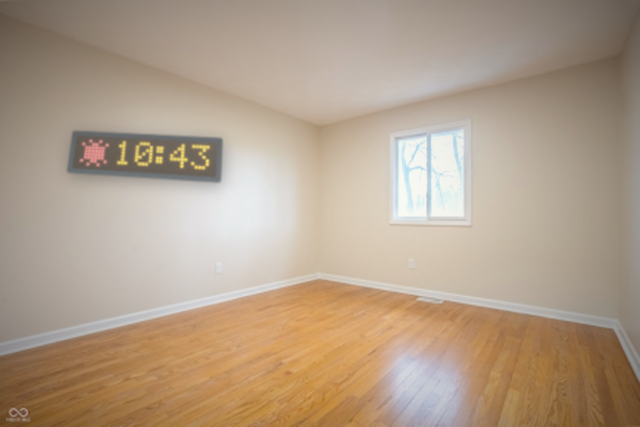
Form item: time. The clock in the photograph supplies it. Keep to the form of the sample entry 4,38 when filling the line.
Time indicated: 10,43
